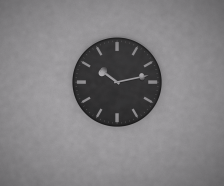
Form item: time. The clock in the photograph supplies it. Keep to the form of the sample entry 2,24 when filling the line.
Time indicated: 10,13
